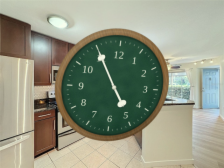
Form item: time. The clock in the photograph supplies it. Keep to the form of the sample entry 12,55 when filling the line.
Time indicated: 4,55
